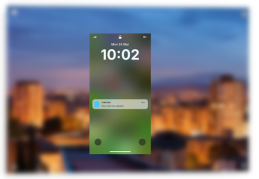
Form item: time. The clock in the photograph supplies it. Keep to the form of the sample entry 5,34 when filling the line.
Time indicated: 10,02
